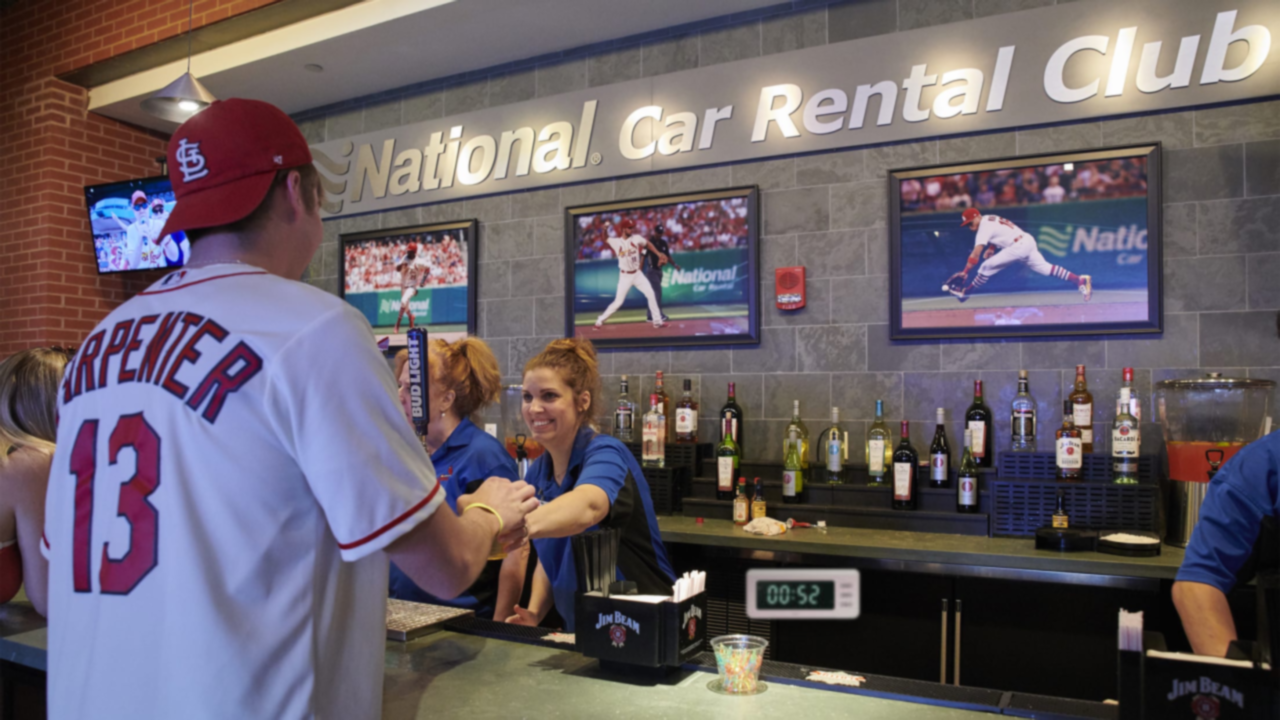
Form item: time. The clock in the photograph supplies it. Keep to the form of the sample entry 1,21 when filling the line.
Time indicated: 0,52
